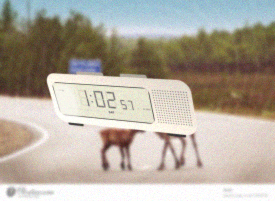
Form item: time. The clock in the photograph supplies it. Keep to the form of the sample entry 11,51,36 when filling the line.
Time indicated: 1,02,57
